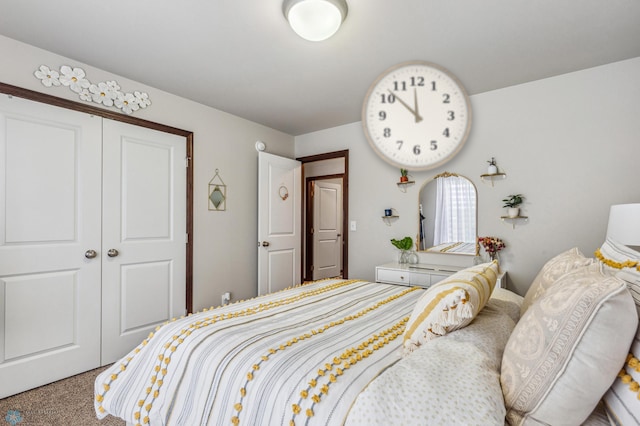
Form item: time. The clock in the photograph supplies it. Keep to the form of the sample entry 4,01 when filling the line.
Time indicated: 11,52
